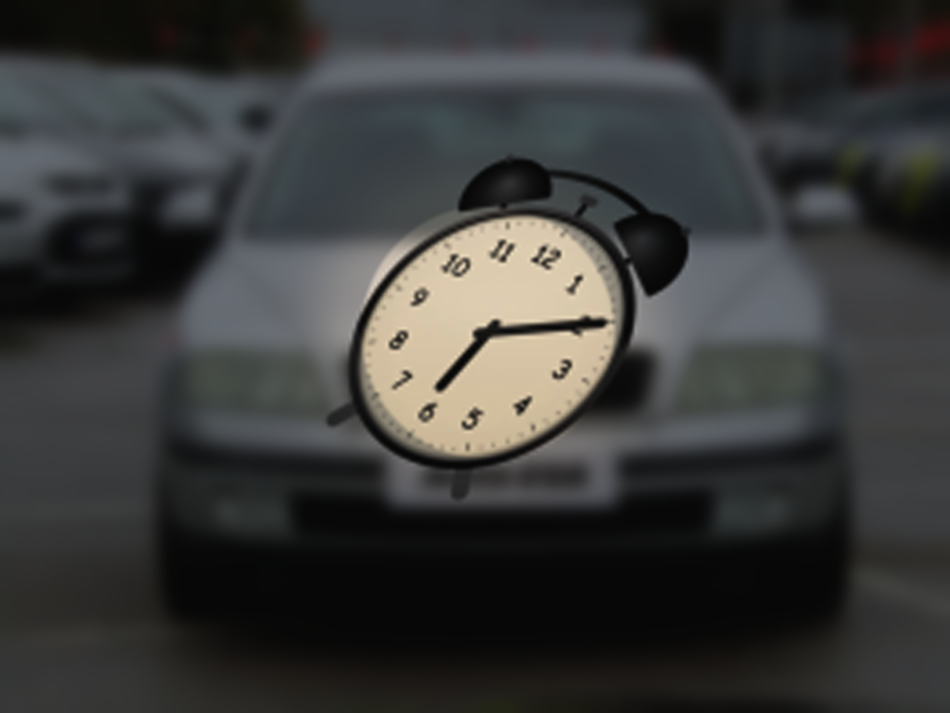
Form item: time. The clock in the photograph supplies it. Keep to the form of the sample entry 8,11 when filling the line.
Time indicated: 6,10
